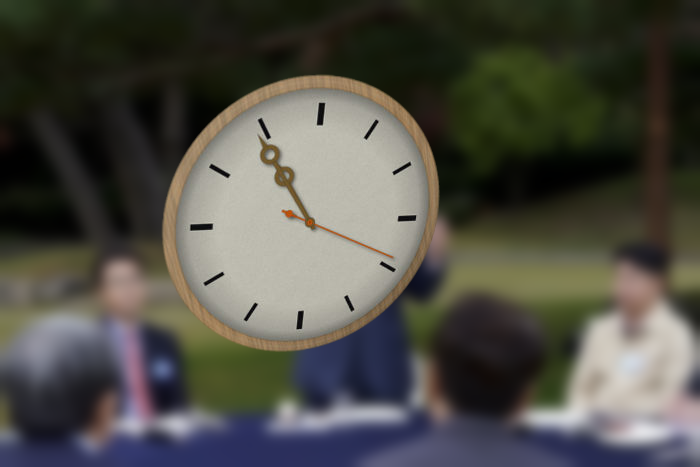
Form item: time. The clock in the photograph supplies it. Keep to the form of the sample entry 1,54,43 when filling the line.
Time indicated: 10,54,19
